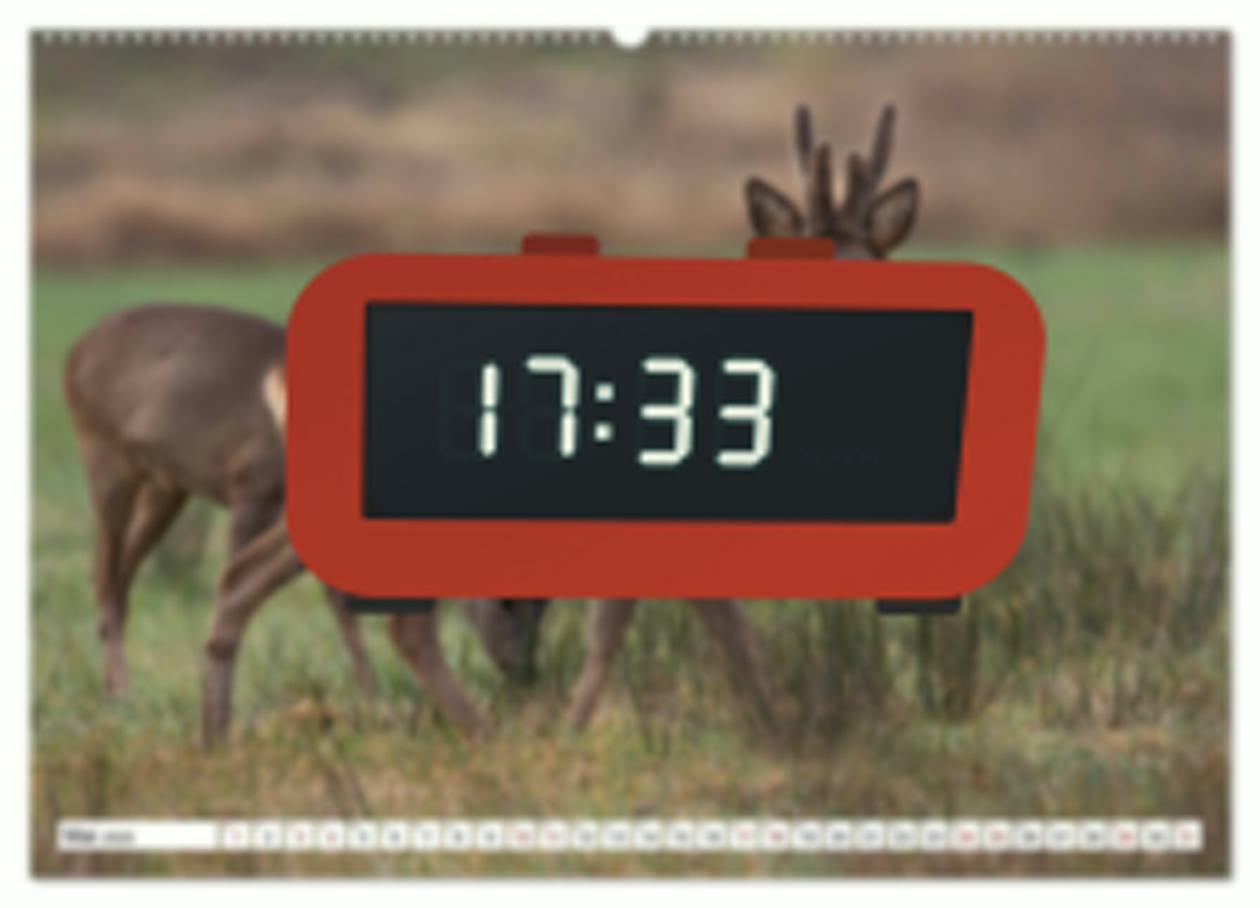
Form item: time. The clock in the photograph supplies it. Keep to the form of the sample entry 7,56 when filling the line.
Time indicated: 17,33
